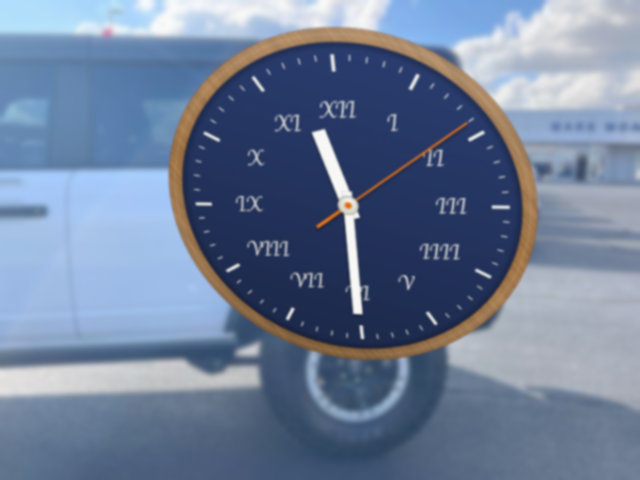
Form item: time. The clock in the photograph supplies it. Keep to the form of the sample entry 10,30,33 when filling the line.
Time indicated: 11,30,09
